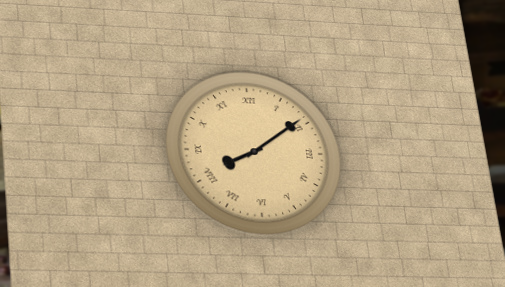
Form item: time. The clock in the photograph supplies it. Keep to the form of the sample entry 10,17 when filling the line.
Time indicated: 8,09
